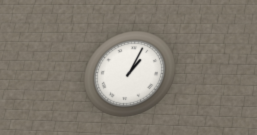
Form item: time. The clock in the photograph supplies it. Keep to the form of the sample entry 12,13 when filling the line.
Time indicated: 1,03
